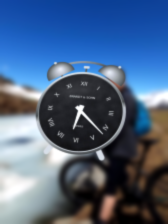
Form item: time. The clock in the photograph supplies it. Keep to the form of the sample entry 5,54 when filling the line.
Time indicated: 6,22
